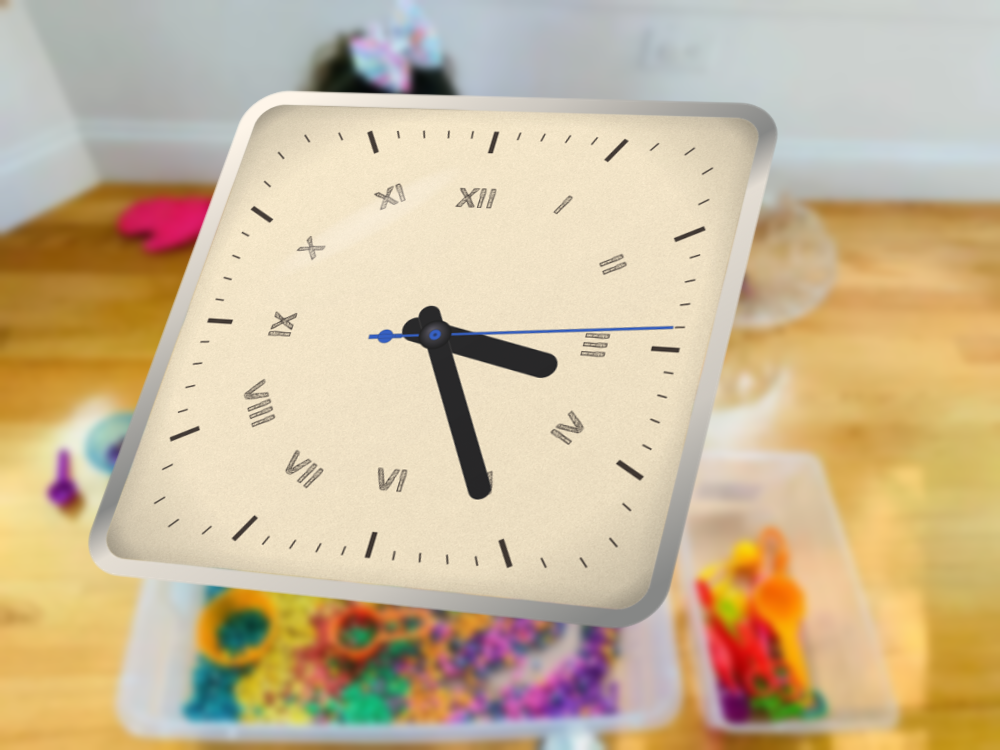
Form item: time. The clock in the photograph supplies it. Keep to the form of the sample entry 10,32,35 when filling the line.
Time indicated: 3,25,14
